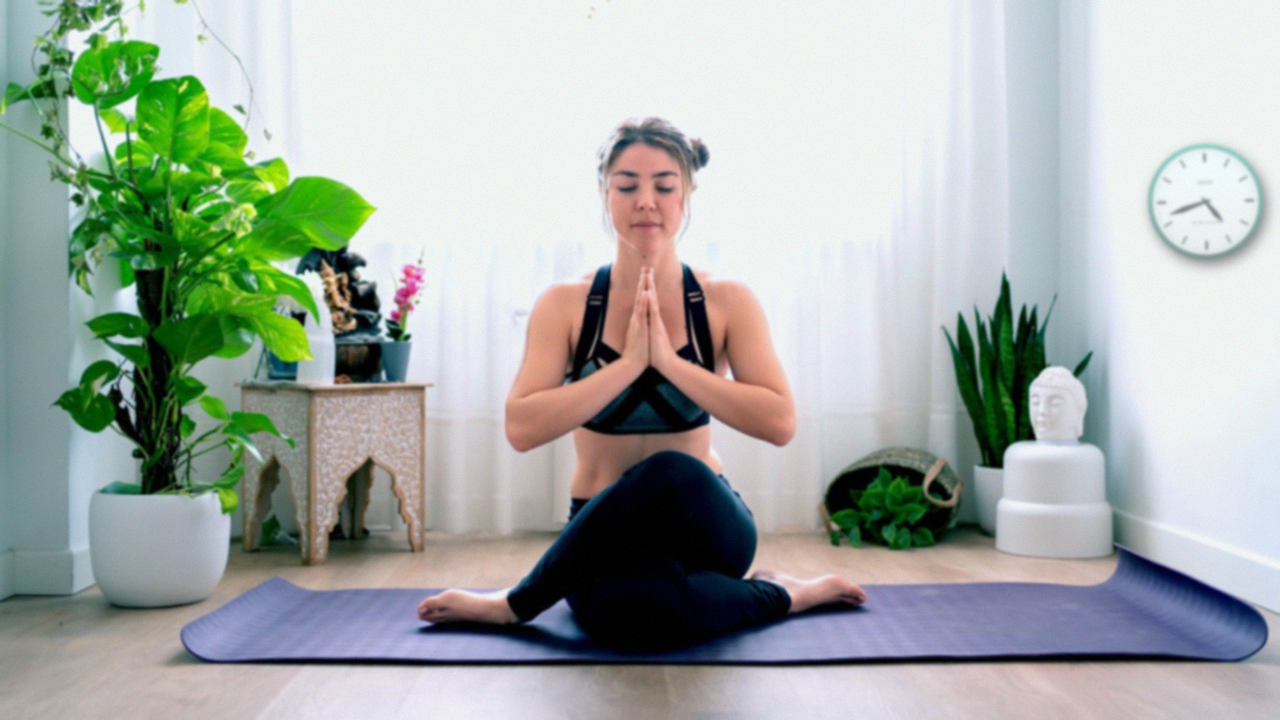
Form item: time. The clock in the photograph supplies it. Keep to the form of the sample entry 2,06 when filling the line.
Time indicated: 4,42
